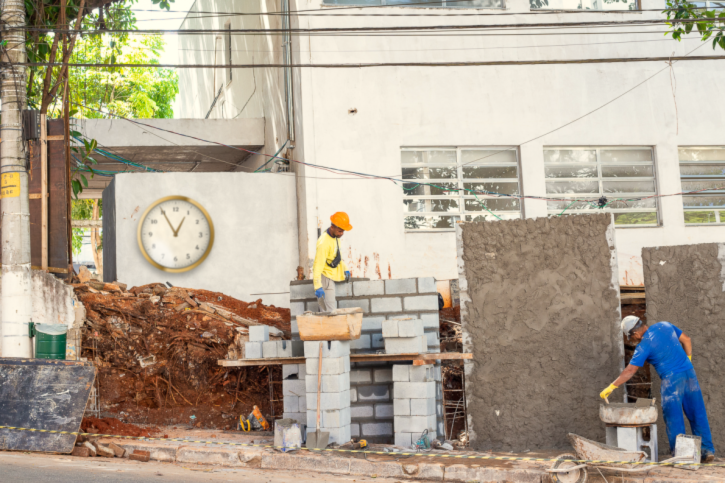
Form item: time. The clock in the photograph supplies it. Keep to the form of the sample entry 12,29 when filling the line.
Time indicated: 12,55
